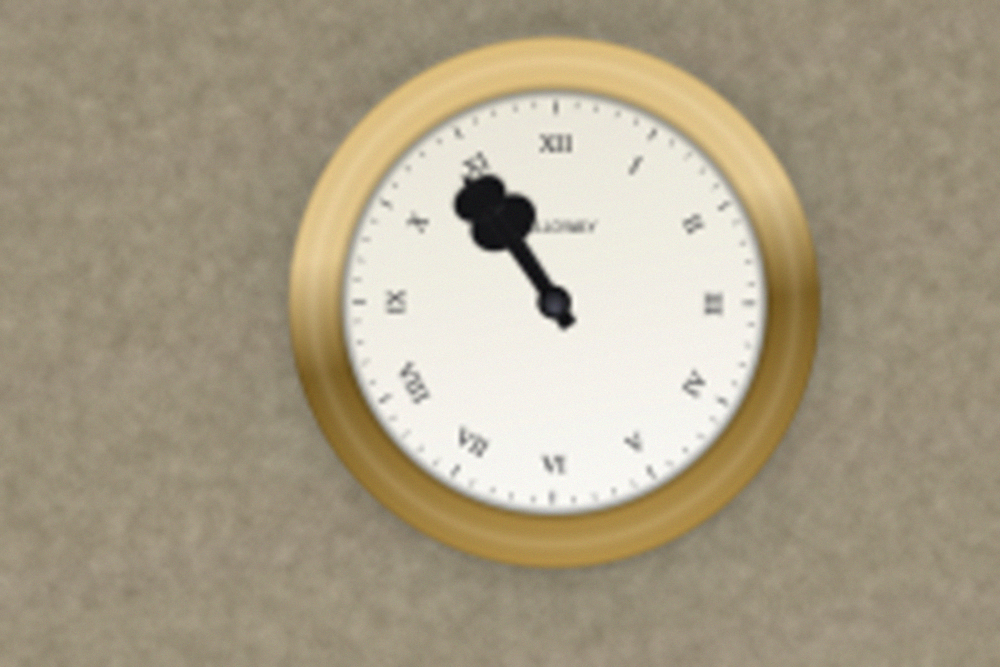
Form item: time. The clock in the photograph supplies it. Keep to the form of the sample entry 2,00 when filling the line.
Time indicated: 10,54
